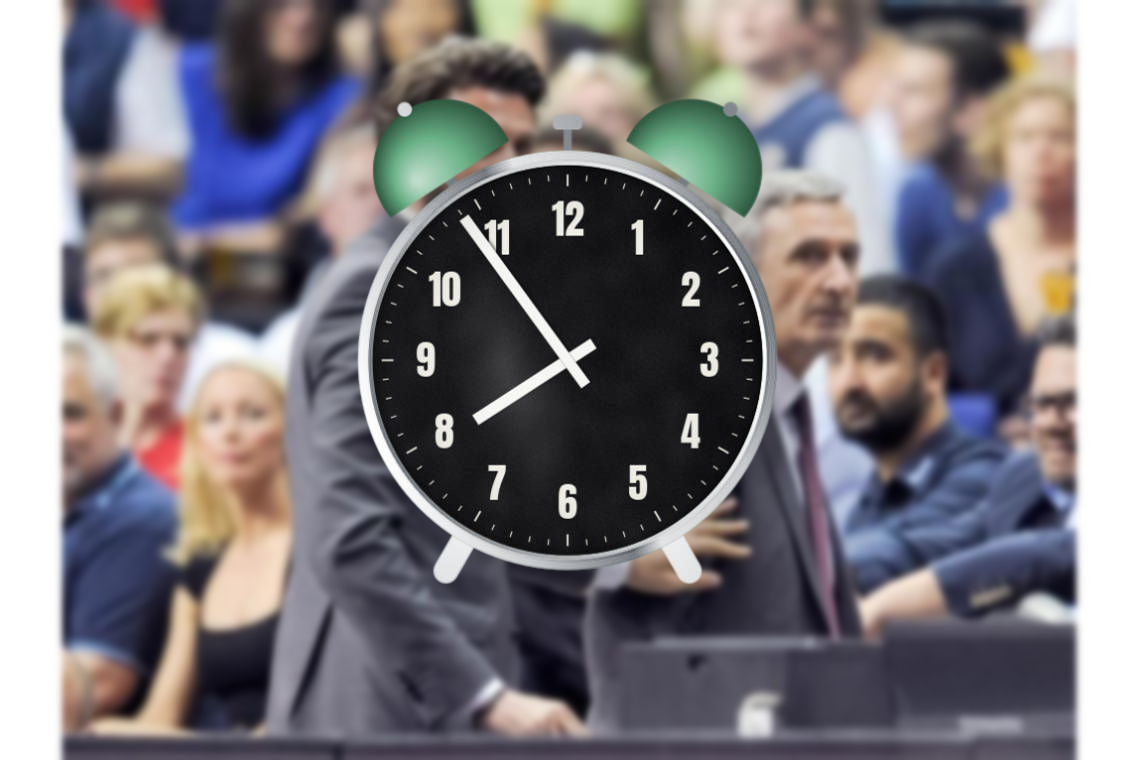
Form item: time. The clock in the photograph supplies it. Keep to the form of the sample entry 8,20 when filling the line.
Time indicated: 7,54
